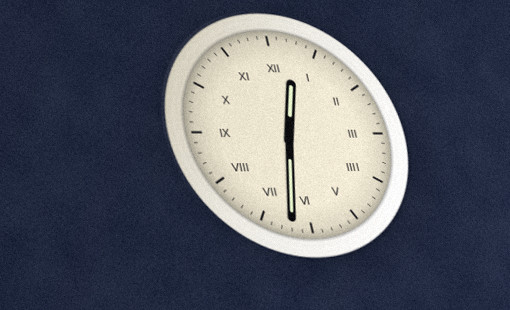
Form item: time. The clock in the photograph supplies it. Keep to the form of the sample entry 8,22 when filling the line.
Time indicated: 12,32
